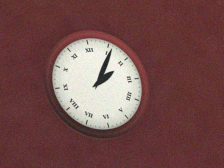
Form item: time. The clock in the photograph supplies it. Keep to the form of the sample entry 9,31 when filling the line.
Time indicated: 2,06
